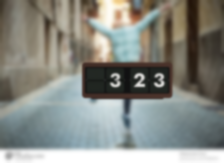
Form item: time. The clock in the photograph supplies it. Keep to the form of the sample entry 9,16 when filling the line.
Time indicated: 3,23
